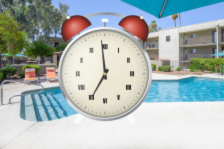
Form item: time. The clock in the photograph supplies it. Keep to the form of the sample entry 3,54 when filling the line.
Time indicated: 6,59
